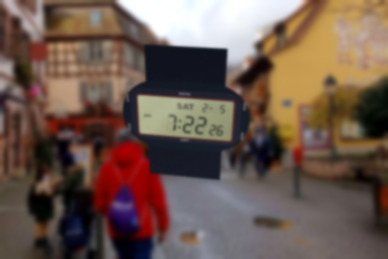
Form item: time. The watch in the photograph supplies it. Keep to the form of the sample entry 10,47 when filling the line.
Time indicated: 7,22
